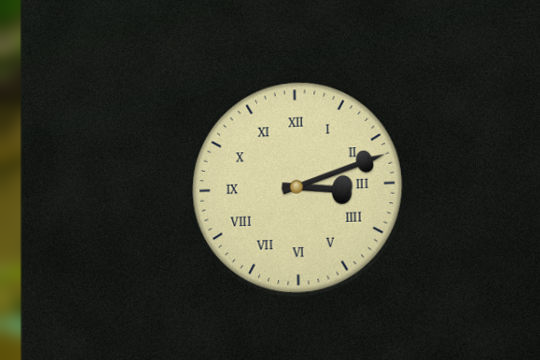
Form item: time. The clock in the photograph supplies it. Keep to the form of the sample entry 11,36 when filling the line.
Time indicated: 3,12
